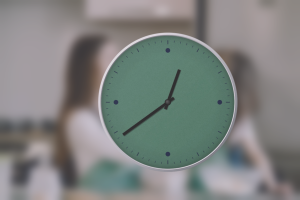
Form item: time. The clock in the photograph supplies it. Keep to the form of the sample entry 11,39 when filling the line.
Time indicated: 12,39
